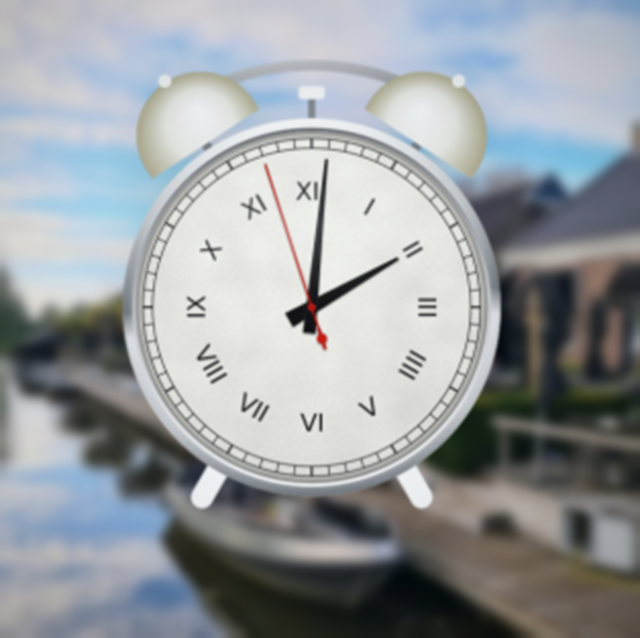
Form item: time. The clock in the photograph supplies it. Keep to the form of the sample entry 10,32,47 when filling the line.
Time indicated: 2,00,57
